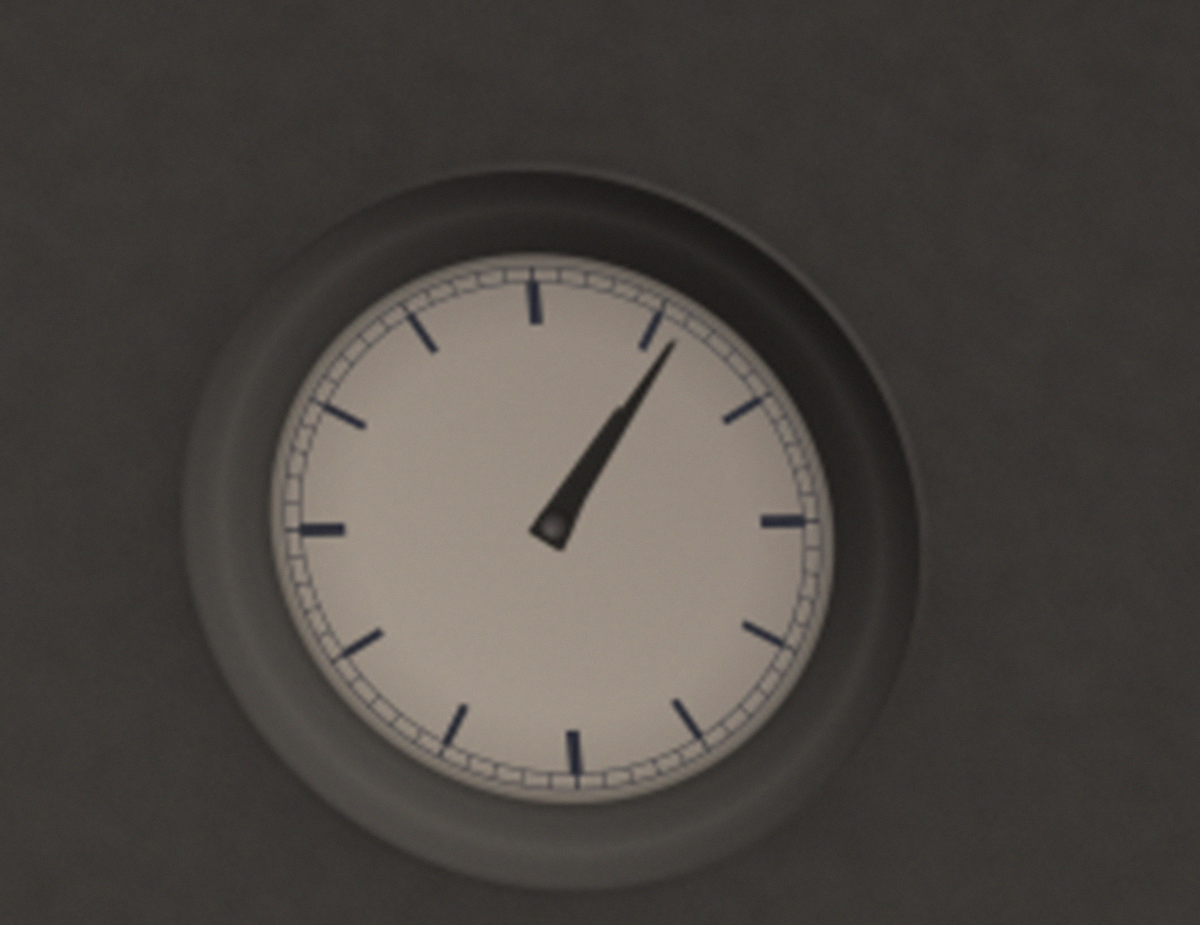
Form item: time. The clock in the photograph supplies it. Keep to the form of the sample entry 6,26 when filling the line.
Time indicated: 1,06
